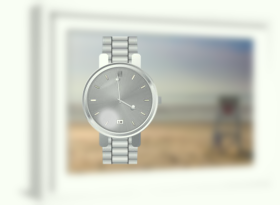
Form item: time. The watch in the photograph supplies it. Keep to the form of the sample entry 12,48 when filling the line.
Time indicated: 3,59
